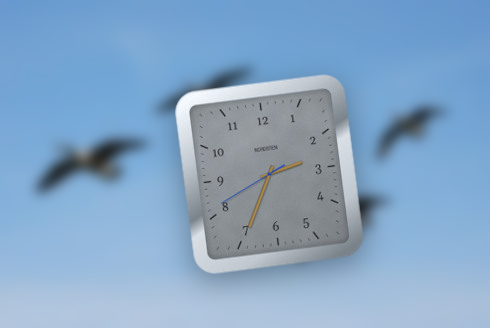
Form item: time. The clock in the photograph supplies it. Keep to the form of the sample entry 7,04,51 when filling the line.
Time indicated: 2,34,41
